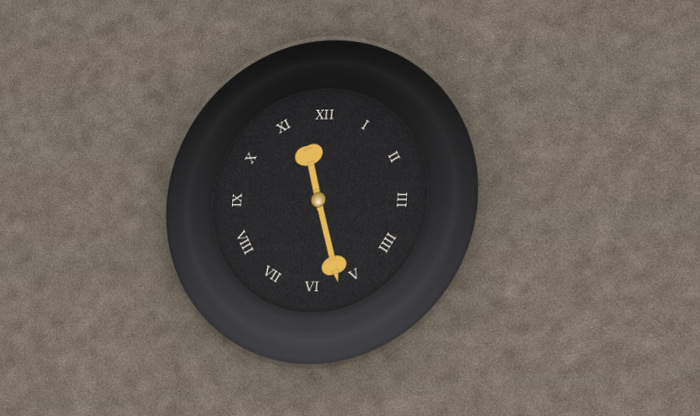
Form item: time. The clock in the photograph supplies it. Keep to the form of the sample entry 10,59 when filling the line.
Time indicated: 11,27
